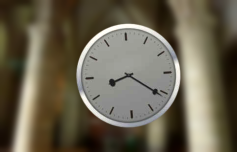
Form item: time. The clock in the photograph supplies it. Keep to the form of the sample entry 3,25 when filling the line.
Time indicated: 8,21
